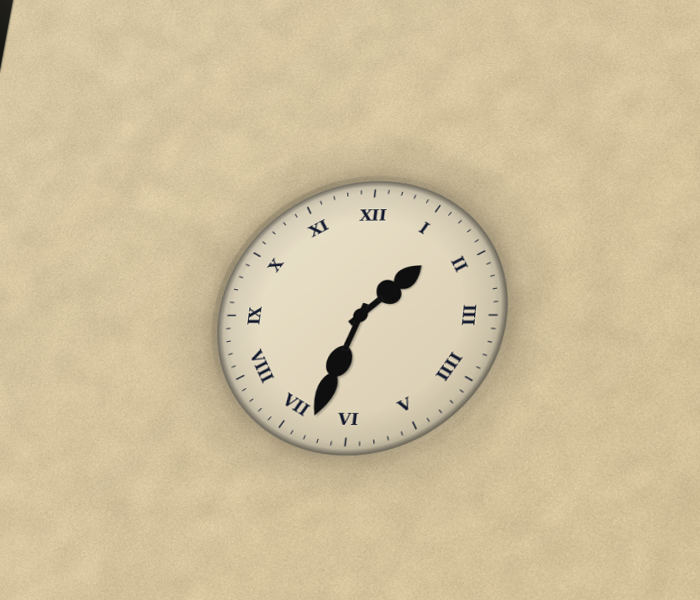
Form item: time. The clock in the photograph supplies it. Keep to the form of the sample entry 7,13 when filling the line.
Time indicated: 1,33
